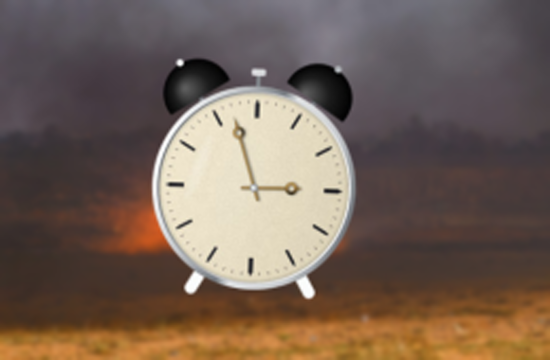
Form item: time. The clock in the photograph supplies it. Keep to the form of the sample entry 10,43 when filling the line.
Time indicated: 2,57
